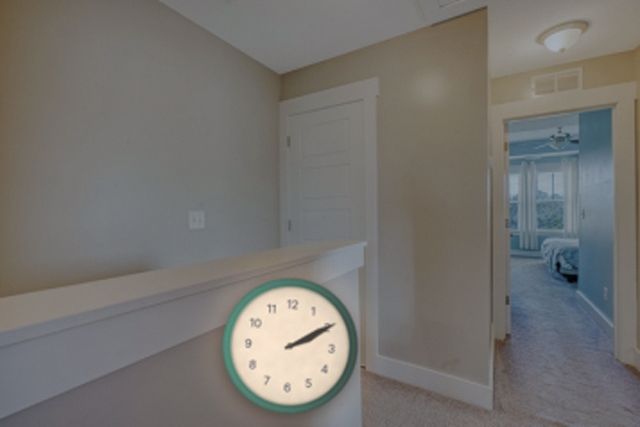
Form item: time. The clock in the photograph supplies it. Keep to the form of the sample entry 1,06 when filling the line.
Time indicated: 2,10
